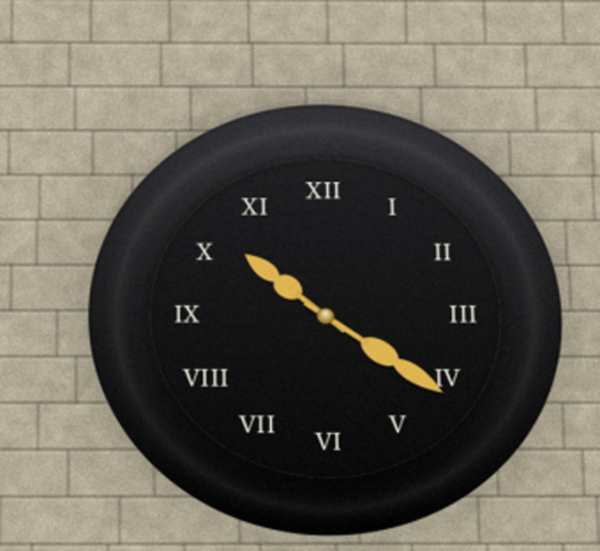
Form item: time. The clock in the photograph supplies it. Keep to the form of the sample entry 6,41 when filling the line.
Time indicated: 10,21
